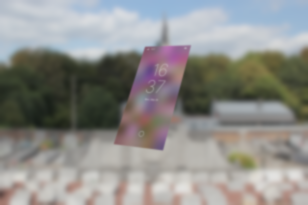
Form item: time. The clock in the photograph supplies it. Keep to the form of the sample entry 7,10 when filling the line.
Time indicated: 16,37
